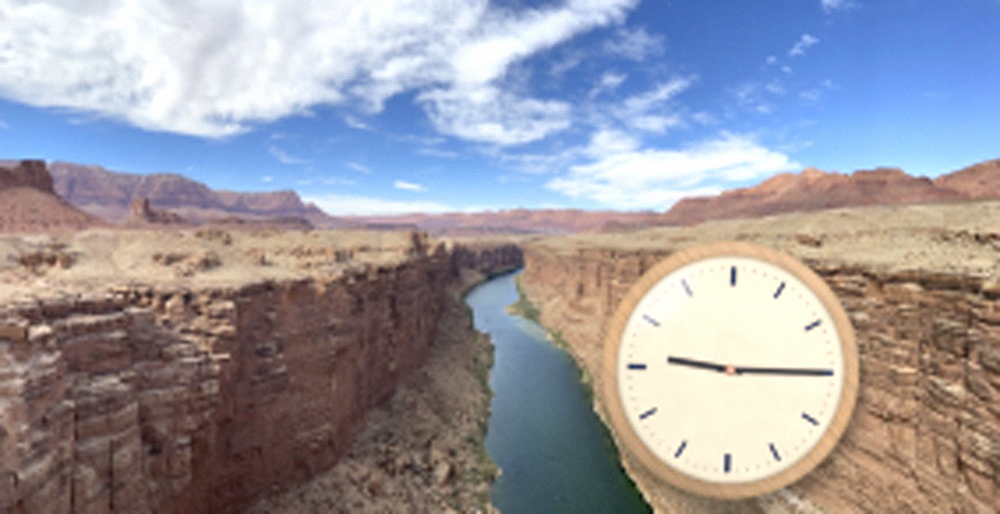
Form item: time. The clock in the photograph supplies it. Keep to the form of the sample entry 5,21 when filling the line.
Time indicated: 9,15
